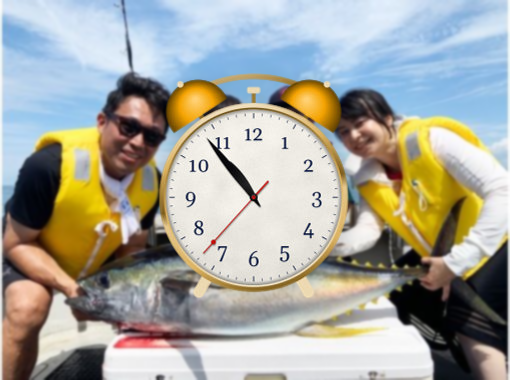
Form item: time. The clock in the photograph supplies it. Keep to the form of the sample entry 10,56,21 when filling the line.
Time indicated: 10,53,37
